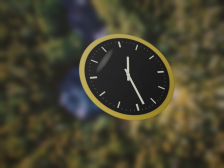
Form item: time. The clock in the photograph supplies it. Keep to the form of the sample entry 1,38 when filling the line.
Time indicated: 12,28
